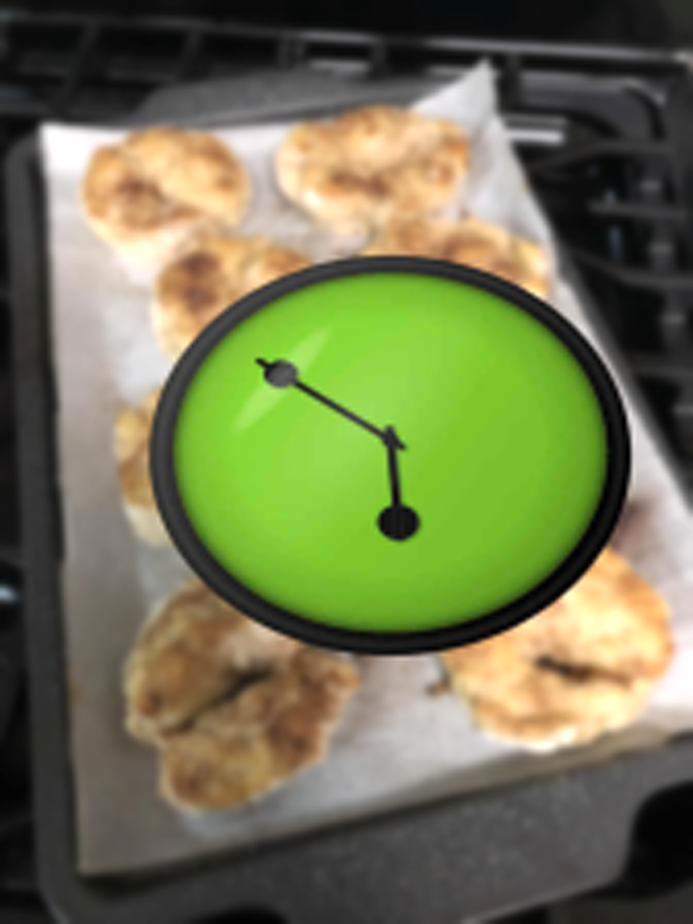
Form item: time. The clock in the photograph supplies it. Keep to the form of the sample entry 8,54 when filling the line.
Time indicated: 5,51
